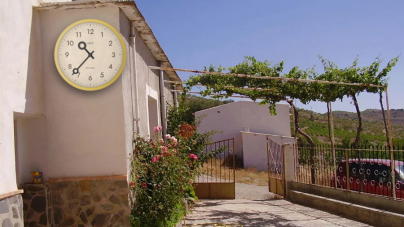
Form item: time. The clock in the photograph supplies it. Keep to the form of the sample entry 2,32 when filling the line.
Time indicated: 10,37
